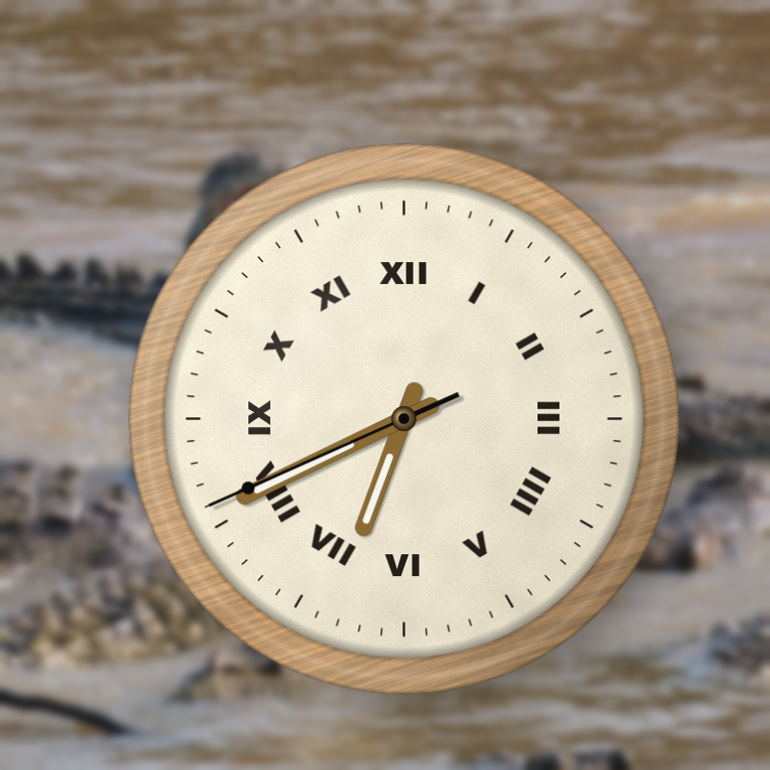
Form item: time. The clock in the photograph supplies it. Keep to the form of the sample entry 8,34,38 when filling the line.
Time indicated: 6,40,41
